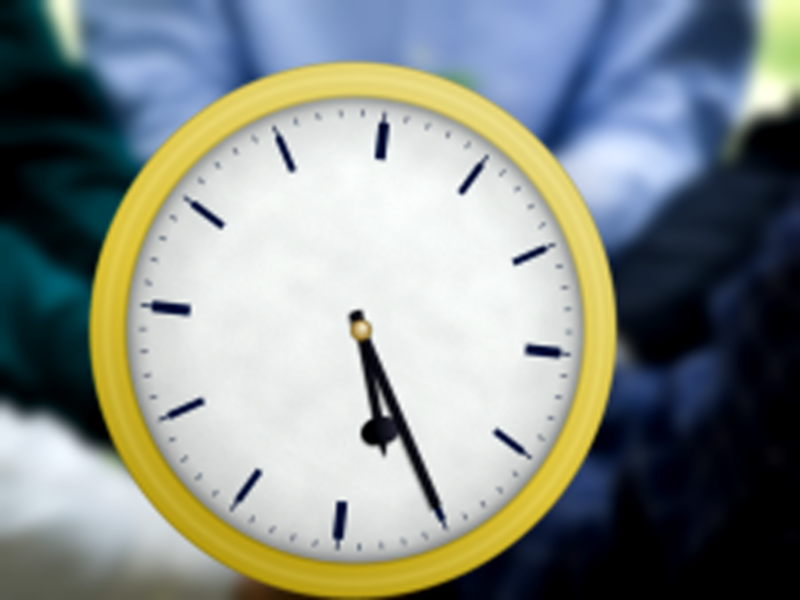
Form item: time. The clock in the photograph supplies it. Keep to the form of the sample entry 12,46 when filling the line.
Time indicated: 5,25
